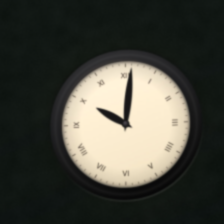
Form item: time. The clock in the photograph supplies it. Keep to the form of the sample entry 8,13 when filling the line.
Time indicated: 10,01
